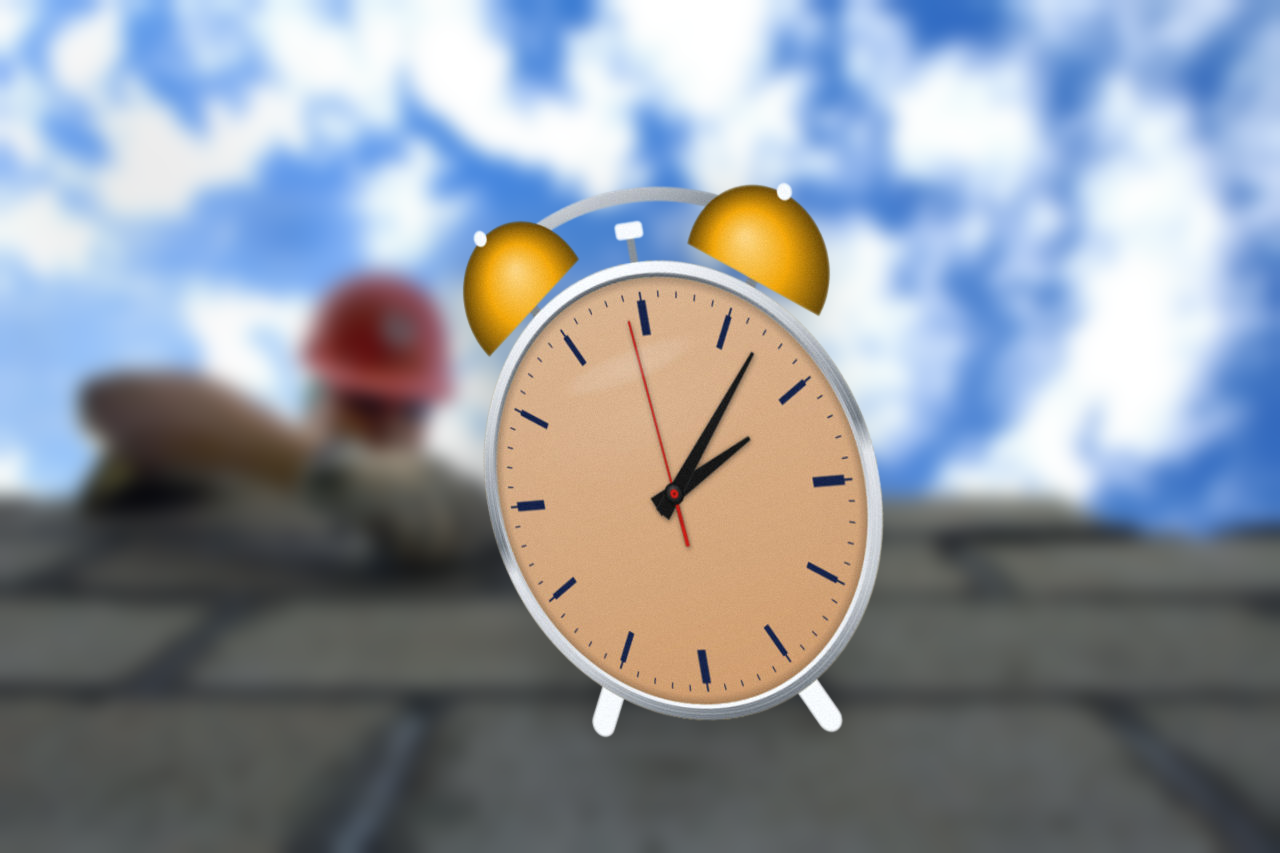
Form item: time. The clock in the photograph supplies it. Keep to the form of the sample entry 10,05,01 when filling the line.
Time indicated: 2,06,59
